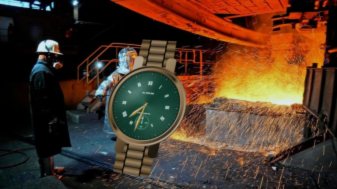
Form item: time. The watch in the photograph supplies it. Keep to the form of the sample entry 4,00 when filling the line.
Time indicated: 7,32
